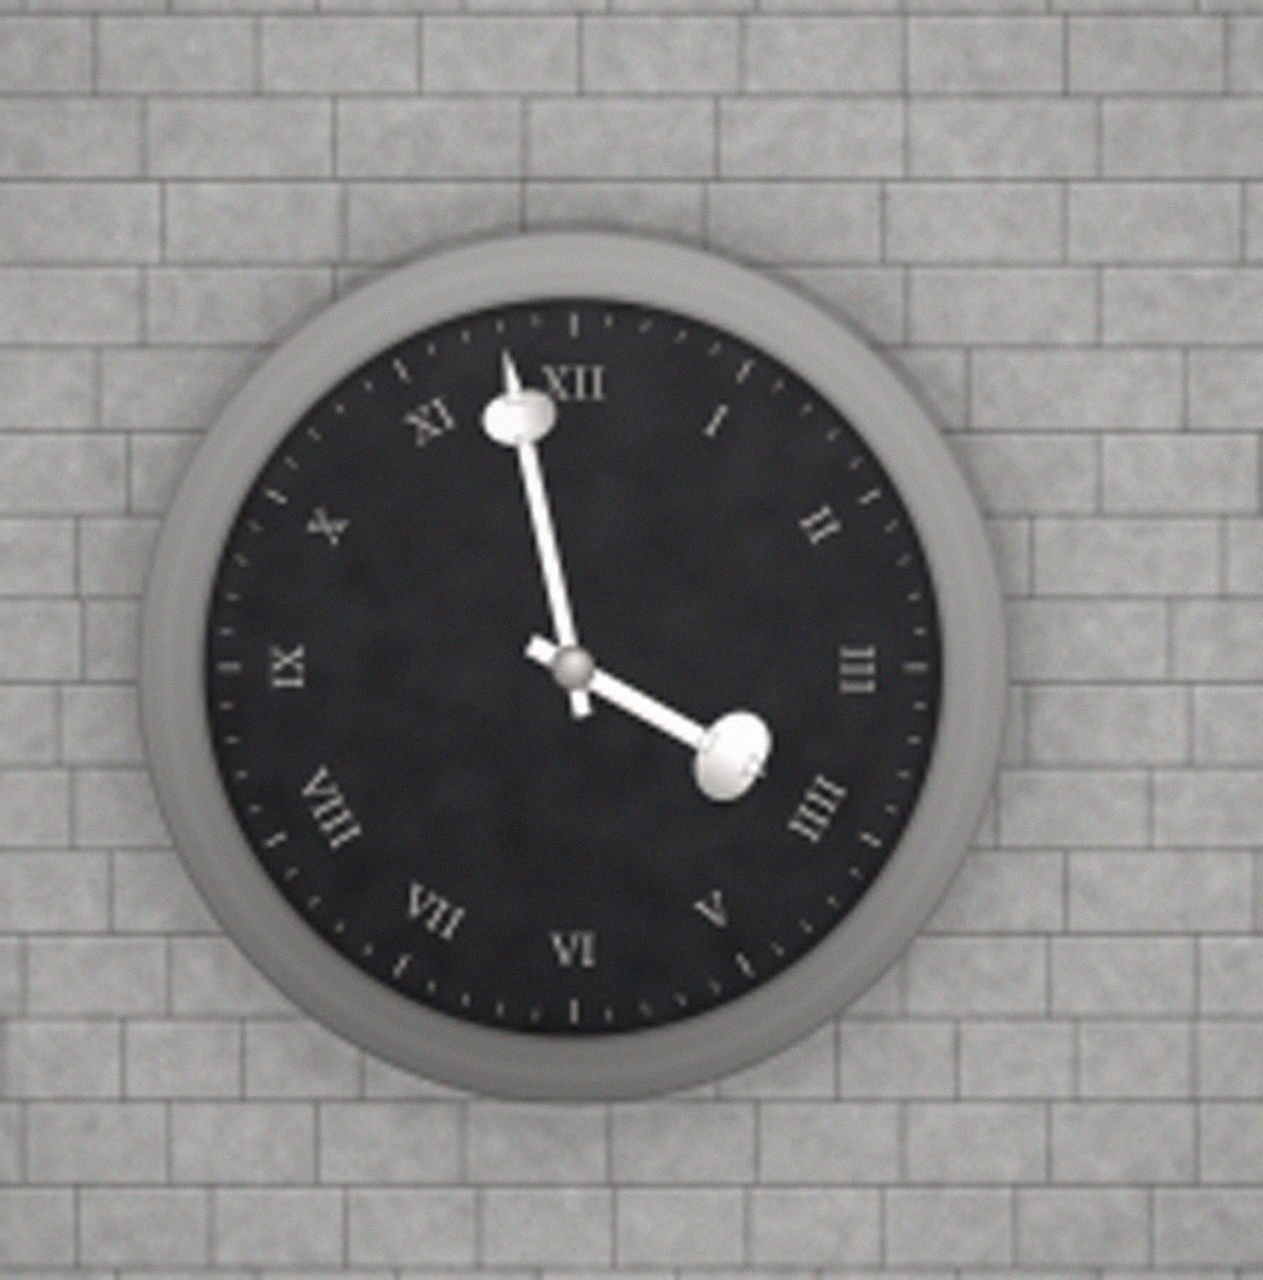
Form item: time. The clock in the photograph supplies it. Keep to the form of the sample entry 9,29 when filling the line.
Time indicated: 3,58
